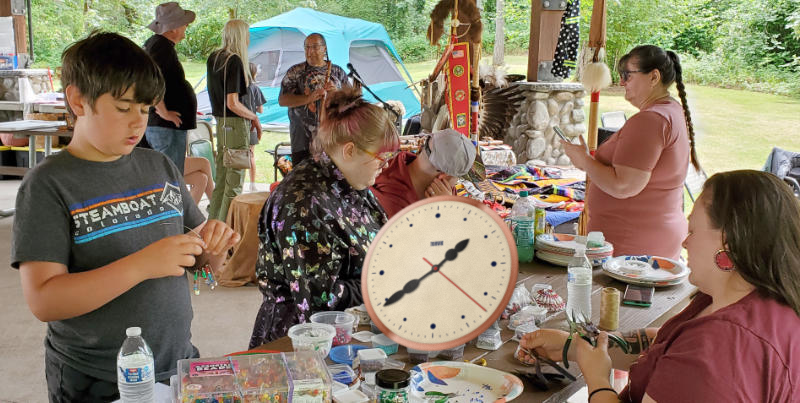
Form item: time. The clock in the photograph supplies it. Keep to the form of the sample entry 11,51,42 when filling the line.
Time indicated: 1,39,22
